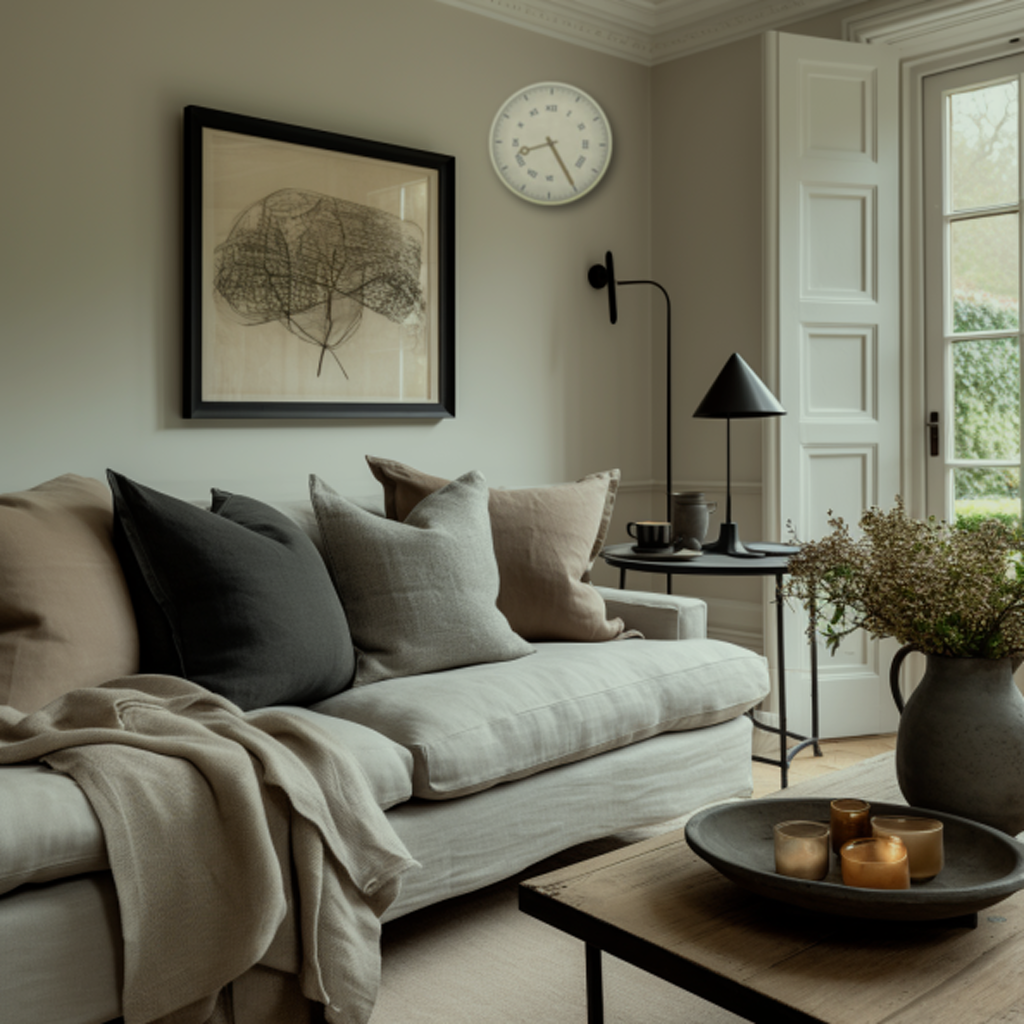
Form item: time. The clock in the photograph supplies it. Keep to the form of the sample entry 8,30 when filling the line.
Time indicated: 8,25
